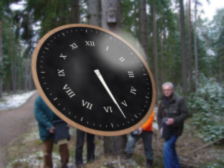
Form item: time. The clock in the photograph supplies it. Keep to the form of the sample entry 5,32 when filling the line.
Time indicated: 5,27
